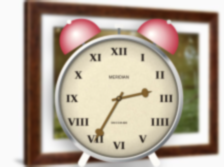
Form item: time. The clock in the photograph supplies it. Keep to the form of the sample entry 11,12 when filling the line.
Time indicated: 2,35
